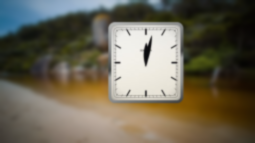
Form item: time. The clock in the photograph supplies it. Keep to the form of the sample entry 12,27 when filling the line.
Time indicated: 12,02
